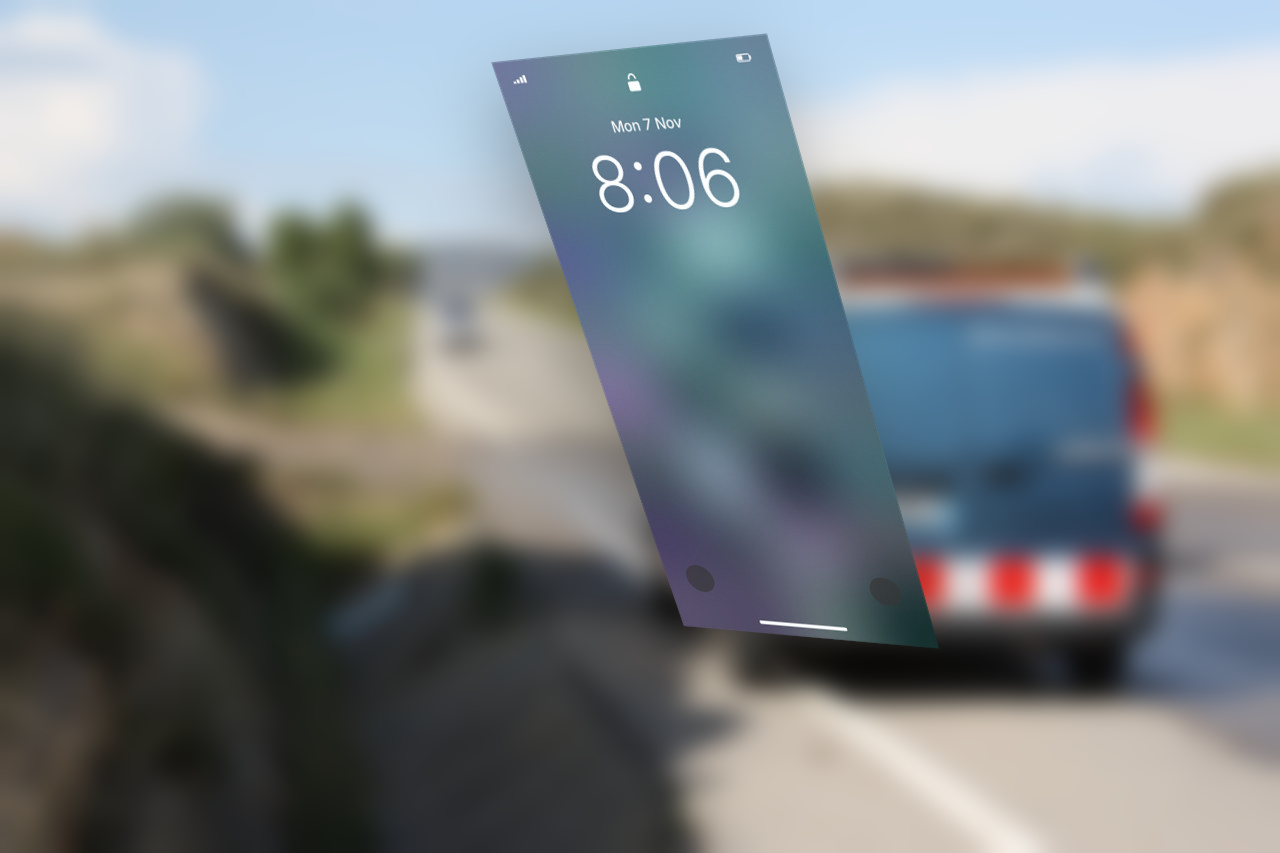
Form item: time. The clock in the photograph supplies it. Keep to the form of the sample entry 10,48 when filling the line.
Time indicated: 8,06
